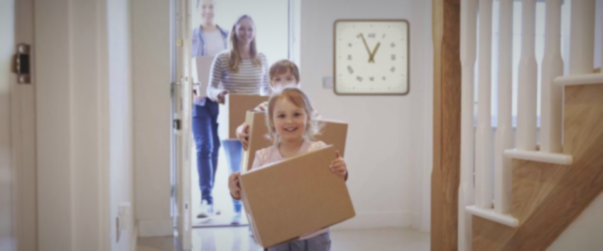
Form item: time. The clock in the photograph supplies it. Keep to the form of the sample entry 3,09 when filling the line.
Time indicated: 12,56
